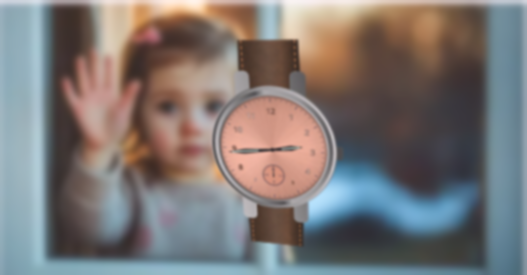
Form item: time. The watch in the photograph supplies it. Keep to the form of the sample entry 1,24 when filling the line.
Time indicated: 2,44
